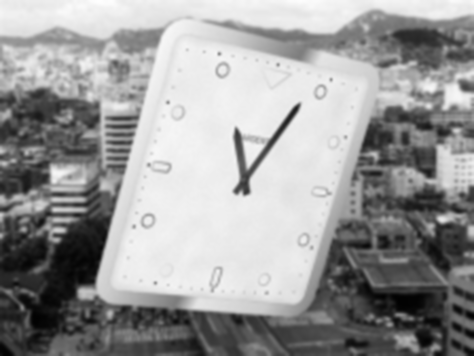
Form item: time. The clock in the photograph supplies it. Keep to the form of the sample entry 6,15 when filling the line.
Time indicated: 11,04
